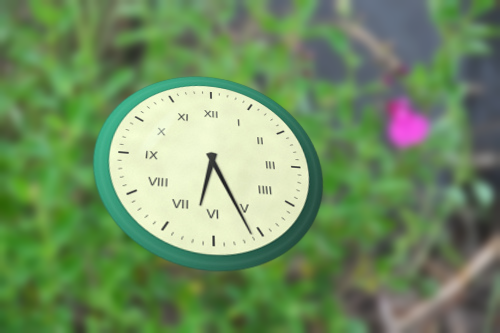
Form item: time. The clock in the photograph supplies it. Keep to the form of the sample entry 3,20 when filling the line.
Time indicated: 6,26
